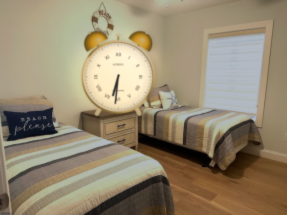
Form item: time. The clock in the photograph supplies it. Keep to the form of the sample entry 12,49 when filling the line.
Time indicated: 6,31
